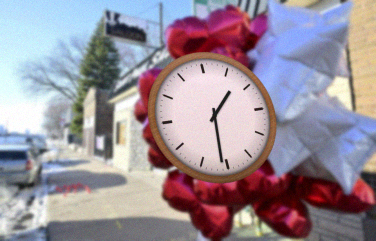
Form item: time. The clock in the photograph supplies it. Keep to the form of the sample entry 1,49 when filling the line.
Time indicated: 1,31
